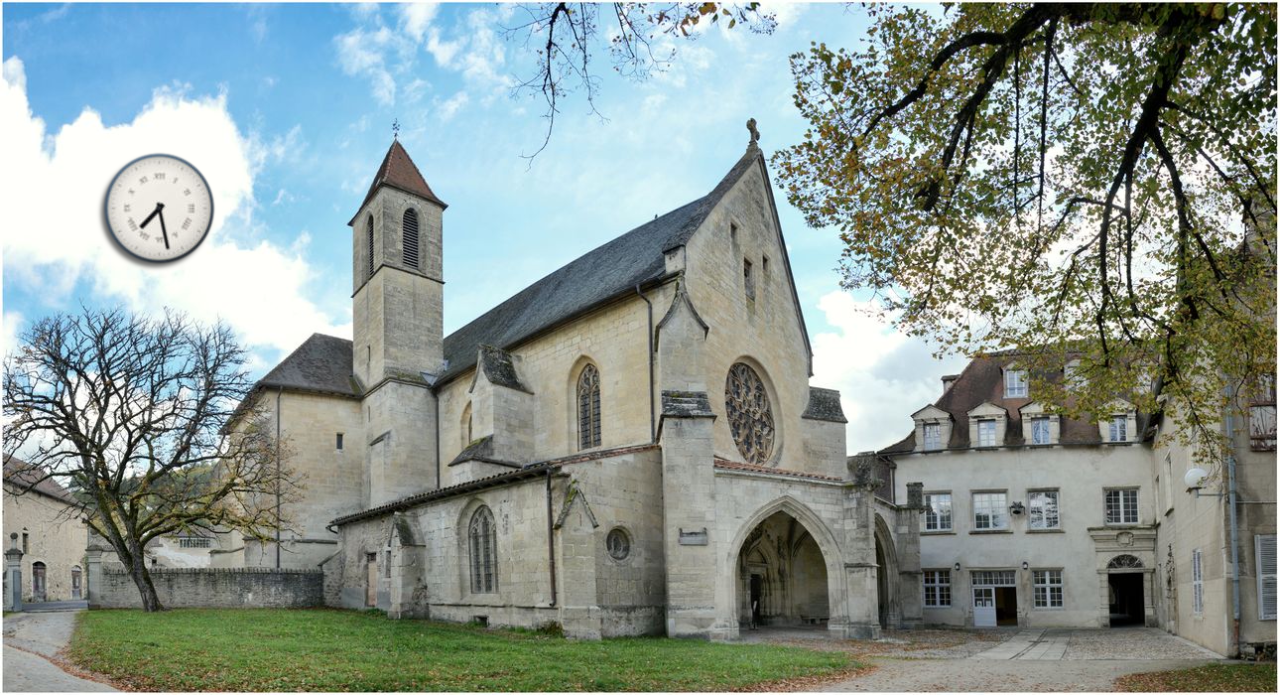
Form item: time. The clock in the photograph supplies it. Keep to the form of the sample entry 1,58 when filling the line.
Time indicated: 7,28
